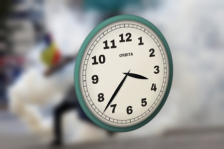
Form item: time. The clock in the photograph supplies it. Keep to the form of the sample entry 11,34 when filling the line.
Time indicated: 3,37
